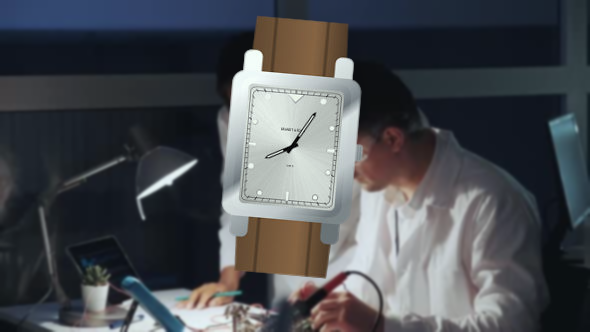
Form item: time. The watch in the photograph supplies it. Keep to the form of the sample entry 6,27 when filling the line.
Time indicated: 8,05
